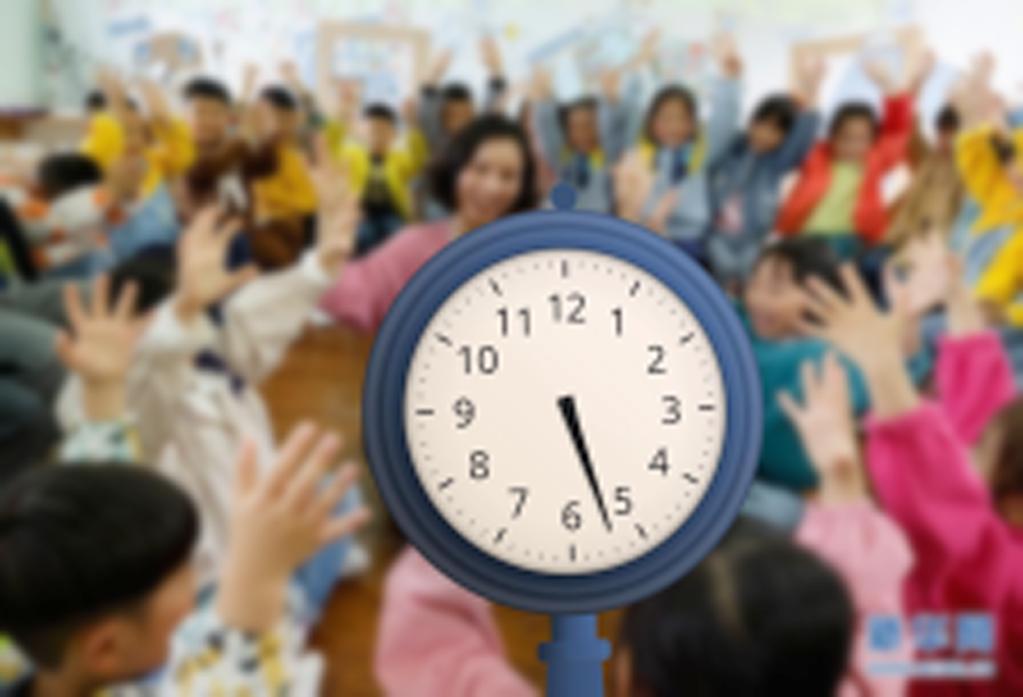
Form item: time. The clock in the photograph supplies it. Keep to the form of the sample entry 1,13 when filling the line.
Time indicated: 5,27
